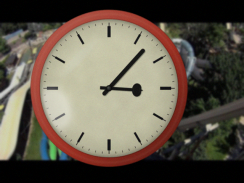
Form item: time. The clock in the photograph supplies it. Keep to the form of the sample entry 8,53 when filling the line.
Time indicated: 3,07
